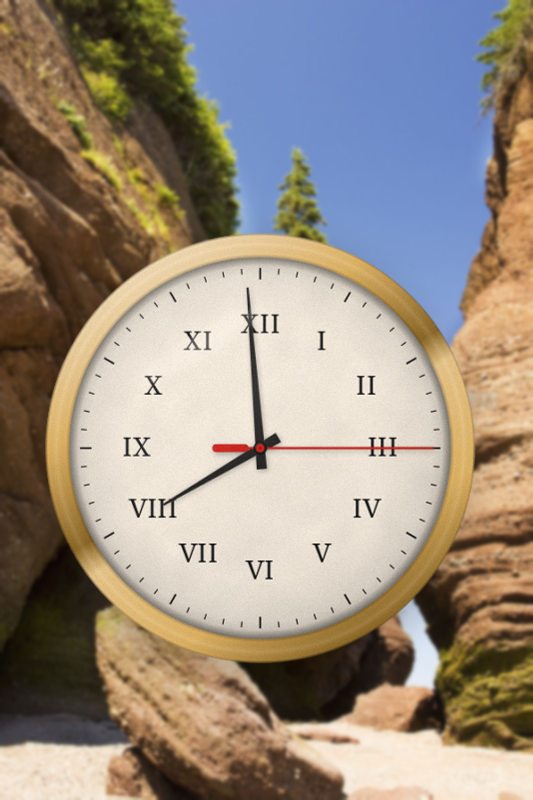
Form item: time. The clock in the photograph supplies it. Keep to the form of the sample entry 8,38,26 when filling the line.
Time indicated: 7,59,15
